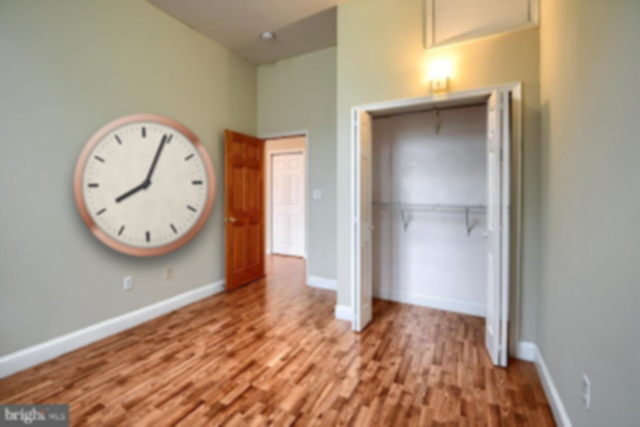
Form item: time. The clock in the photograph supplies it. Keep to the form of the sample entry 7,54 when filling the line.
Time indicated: 8,04
